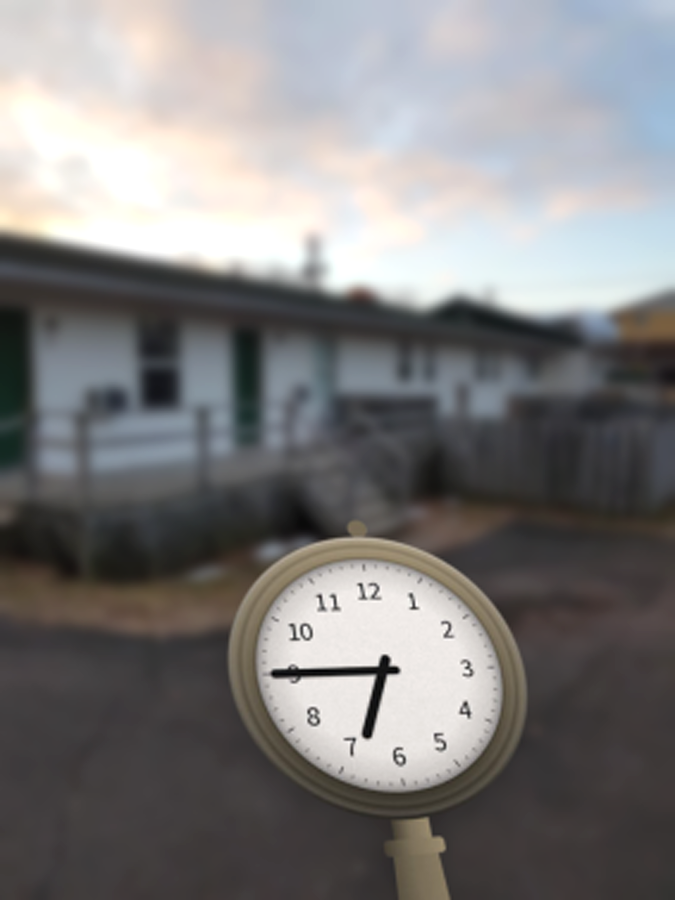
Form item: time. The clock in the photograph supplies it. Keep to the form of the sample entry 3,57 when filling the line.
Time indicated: 6,45
